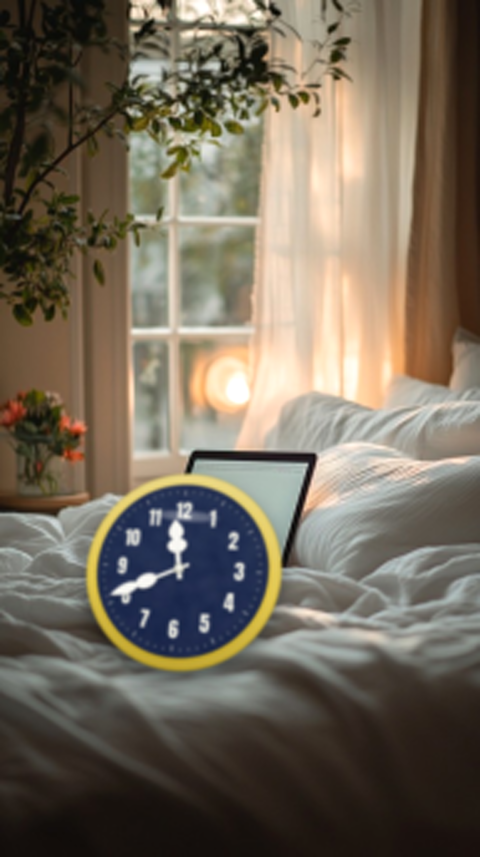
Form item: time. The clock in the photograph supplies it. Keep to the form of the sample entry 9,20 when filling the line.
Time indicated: 11,41
